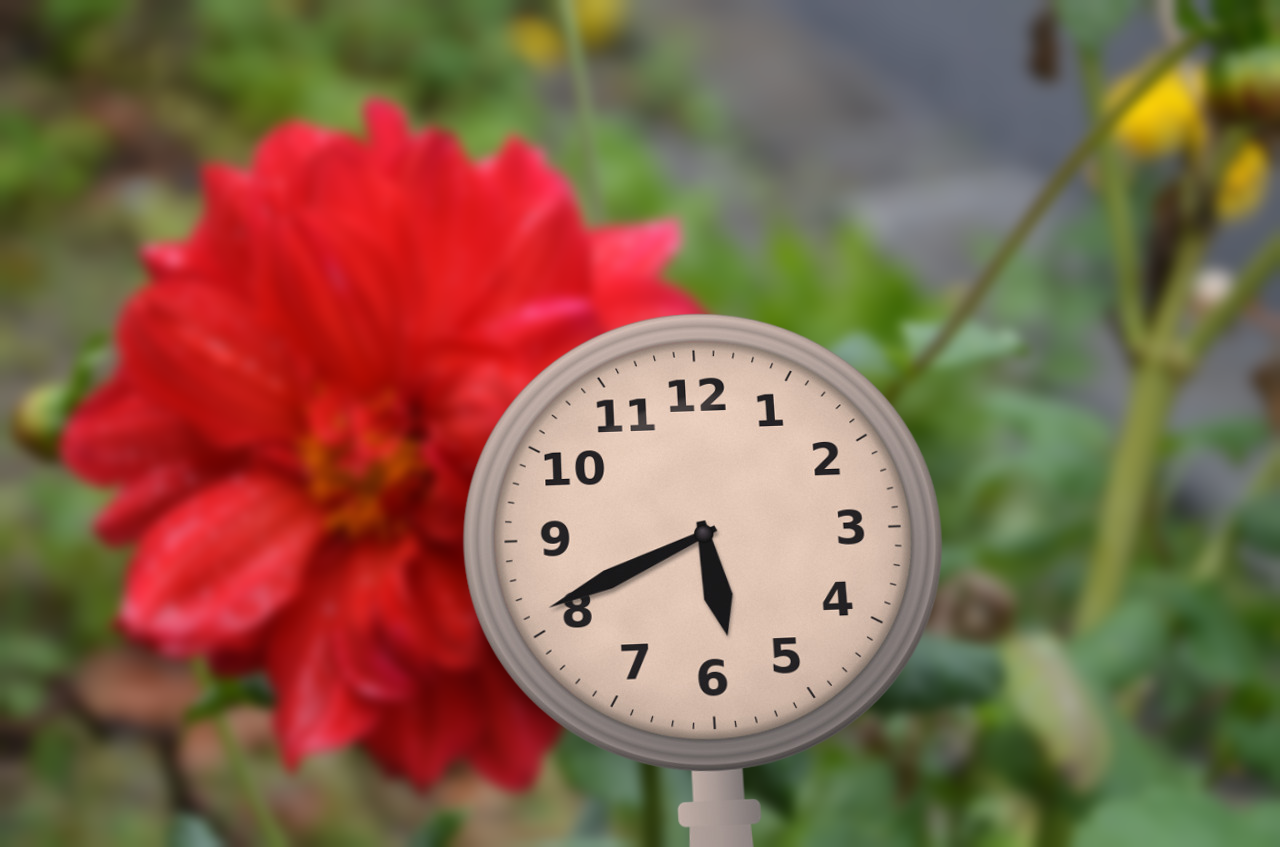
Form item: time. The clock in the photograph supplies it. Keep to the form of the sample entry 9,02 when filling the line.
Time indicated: 5,41
